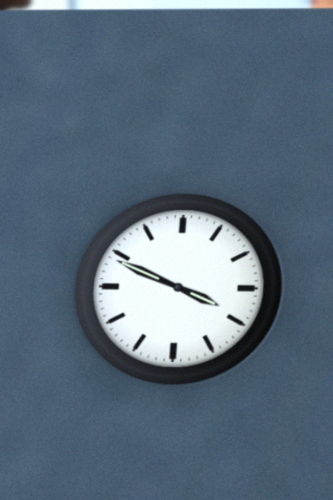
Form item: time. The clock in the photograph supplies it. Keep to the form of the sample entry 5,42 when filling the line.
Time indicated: 3,49
